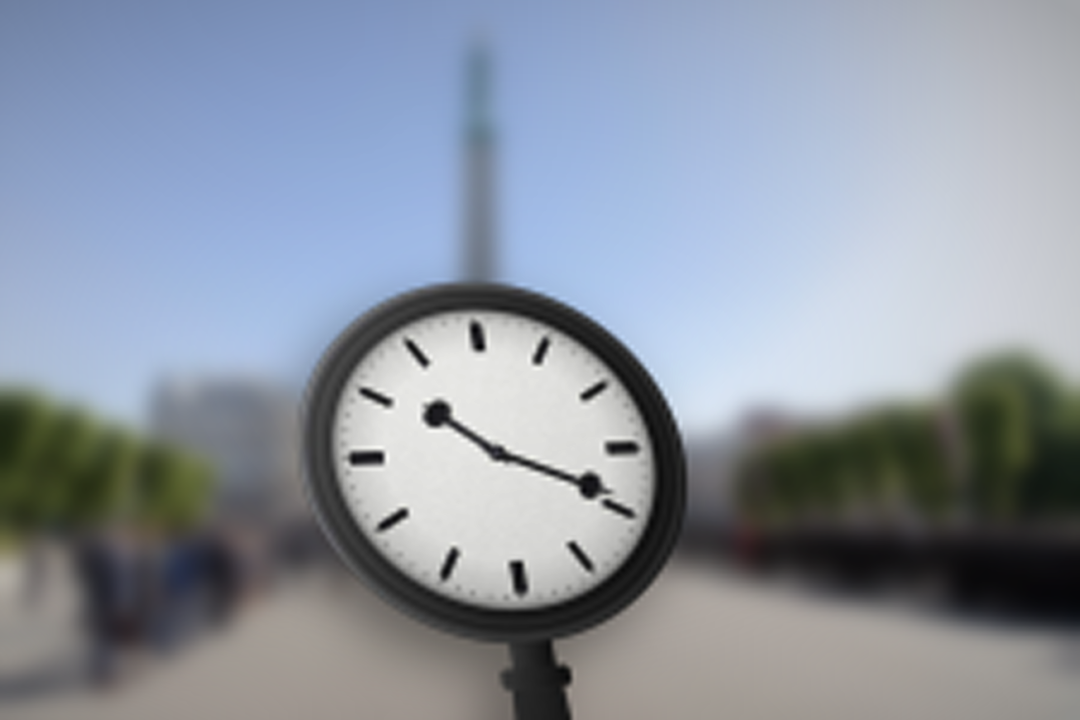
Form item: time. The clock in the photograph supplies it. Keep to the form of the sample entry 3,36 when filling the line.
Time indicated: 10,19
